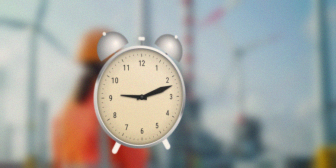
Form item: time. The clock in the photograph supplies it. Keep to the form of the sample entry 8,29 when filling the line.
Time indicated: 9,12
